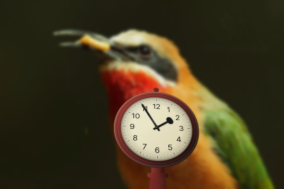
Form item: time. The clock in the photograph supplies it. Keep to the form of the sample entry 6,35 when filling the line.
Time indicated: 1,55
